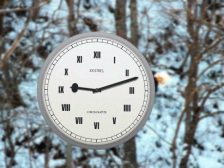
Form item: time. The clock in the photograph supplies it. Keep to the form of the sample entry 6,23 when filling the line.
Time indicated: 9,12
